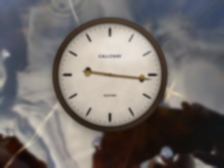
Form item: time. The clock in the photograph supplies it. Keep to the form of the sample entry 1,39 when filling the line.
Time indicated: 9,16
